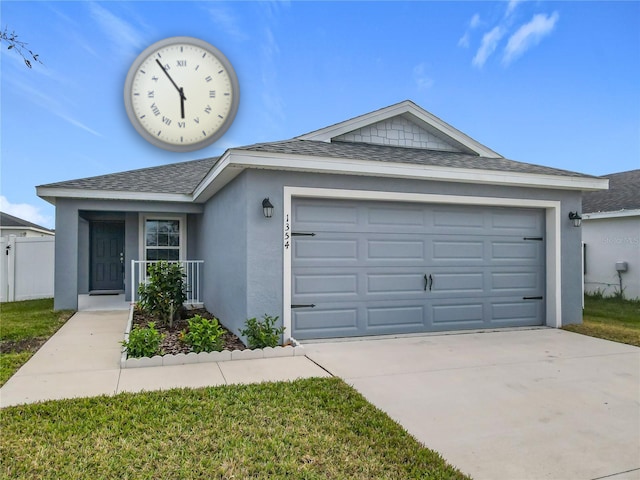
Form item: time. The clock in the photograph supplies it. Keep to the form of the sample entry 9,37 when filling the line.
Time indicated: 5,54
